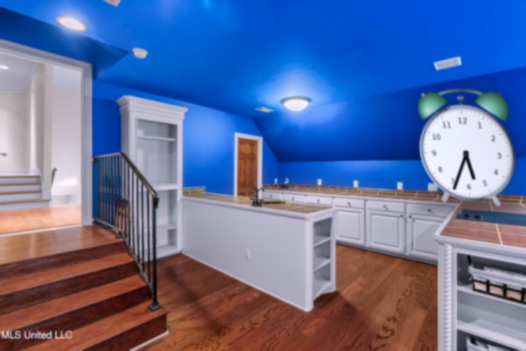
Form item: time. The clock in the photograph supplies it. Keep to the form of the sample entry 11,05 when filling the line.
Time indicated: 5,34
